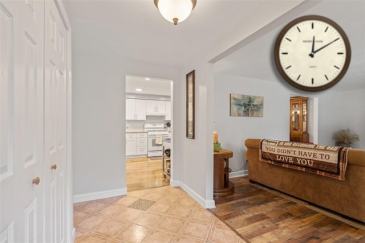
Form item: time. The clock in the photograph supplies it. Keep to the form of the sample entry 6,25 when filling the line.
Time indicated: 12,10
